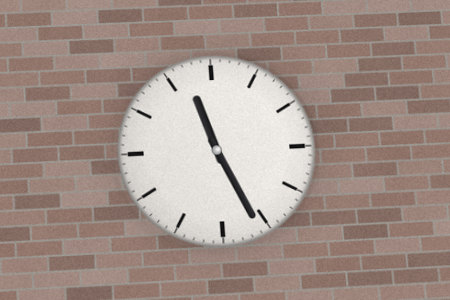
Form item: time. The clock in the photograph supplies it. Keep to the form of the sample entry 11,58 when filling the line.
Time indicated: 11,26
